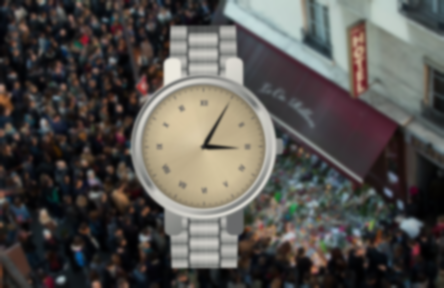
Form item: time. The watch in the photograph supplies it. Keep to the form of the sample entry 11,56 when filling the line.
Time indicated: 3,05
